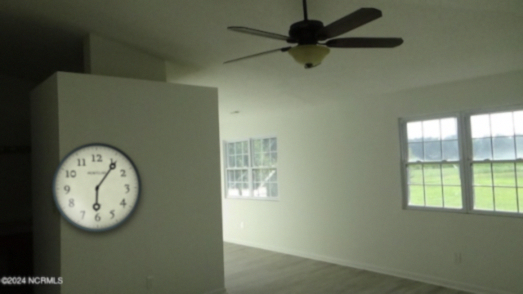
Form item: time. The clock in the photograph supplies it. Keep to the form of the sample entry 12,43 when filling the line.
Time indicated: 6,06
